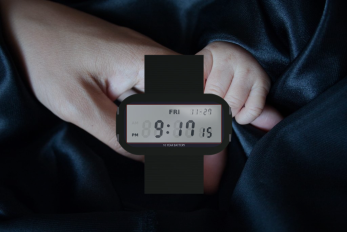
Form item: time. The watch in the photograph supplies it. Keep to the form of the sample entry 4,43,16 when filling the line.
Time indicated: 9,17,15
